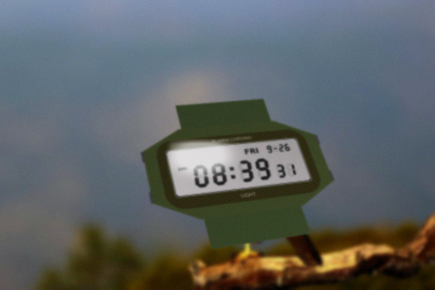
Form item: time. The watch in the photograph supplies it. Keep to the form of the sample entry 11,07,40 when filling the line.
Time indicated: 8,39,31
